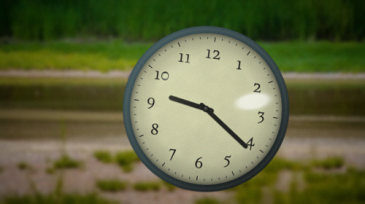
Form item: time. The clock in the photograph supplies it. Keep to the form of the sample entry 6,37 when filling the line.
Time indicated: 9,21
